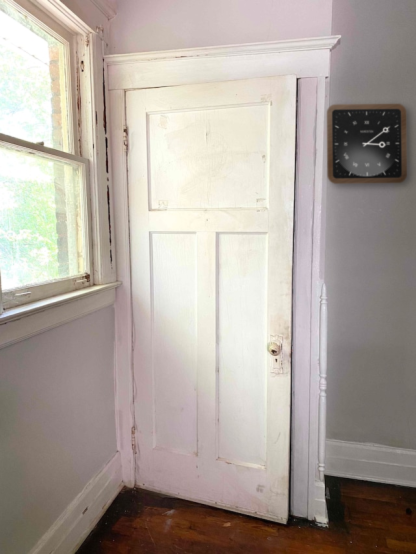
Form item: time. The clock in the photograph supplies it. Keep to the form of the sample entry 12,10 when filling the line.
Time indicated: 3,09
